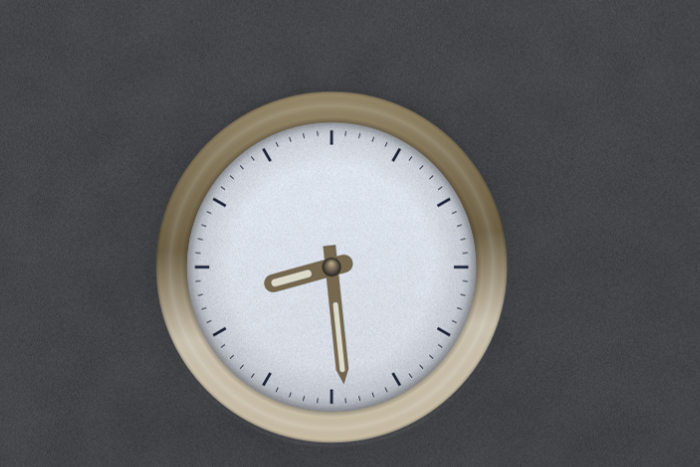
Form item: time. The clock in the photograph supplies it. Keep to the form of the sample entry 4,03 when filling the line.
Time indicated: 8,29
